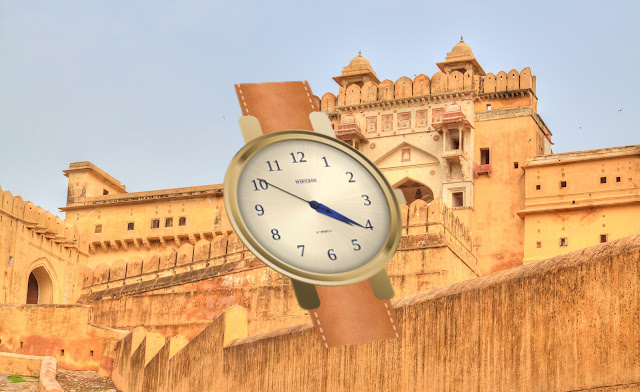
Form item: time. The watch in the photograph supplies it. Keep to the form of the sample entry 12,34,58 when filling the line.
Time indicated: 4,20,51
